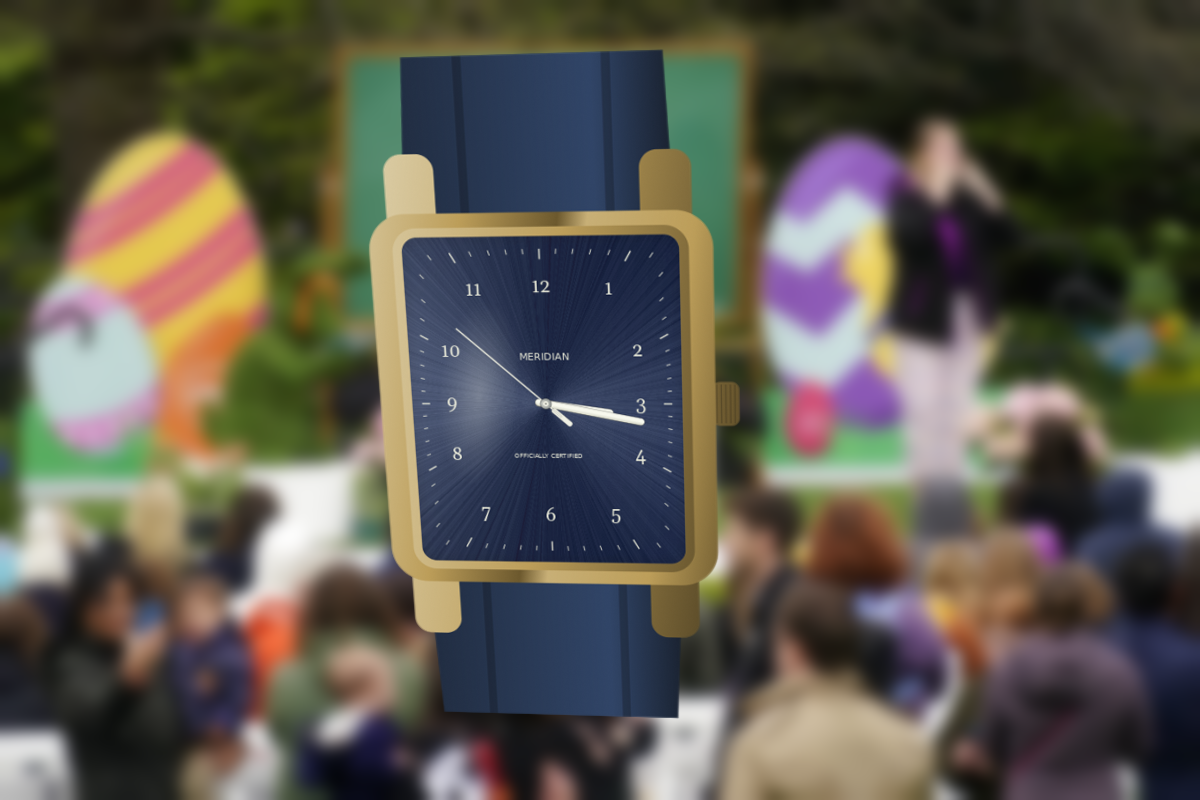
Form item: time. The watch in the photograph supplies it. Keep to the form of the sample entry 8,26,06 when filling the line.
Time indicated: 3,16,52
